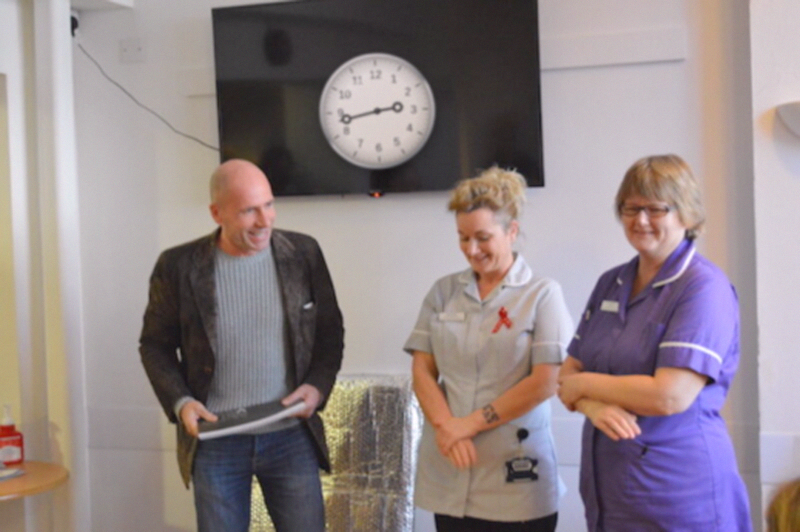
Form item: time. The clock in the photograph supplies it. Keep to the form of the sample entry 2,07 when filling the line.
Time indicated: 2,43
